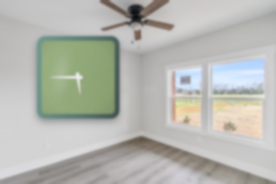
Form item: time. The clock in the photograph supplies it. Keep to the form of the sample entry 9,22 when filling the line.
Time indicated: 5,45
